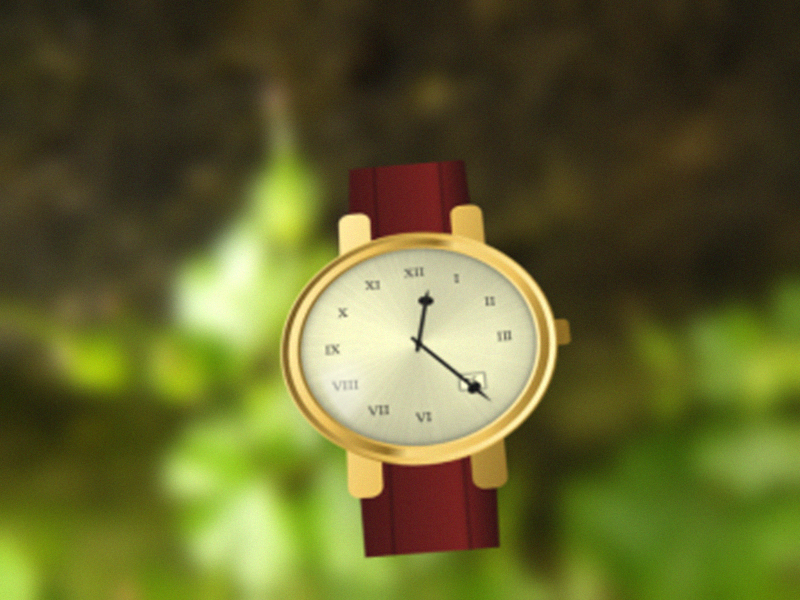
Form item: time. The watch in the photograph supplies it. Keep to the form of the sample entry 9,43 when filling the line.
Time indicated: 12,23
